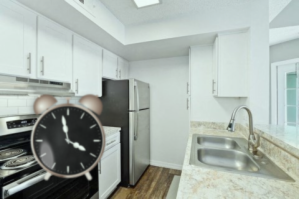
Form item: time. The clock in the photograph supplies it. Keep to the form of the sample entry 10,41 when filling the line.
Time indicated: 3,58
